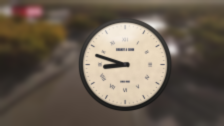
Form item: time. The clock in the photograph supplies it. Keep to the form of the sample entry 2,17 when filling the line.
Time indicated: 8,48
